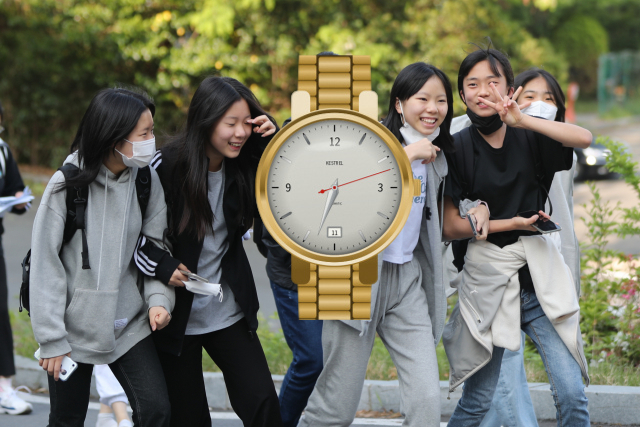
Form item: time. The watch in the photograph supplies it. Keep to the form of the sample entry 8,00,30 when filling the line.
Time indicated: 6,33,12
